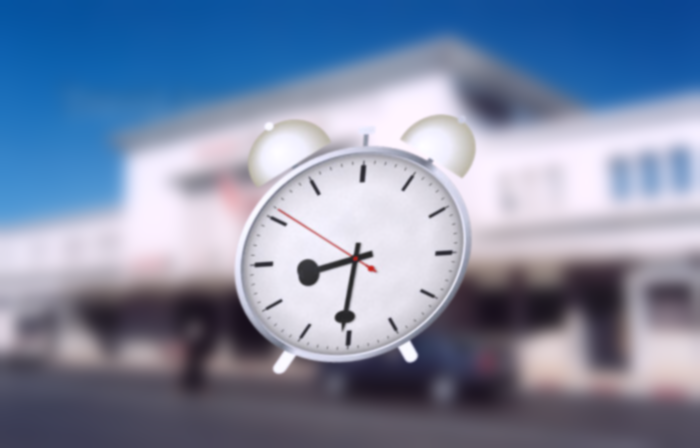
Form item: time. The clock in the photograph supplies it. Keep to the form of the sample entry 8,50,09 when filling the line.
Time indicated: 8,30,51
